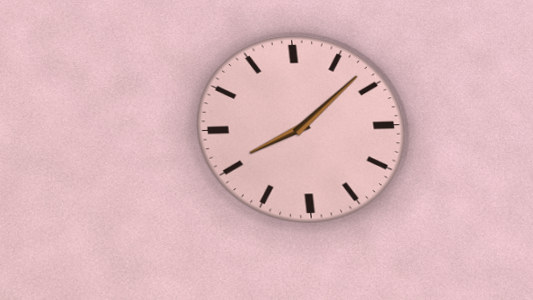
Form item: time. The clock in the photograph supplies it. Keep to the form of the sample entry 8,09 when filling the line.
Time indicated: 8,08
